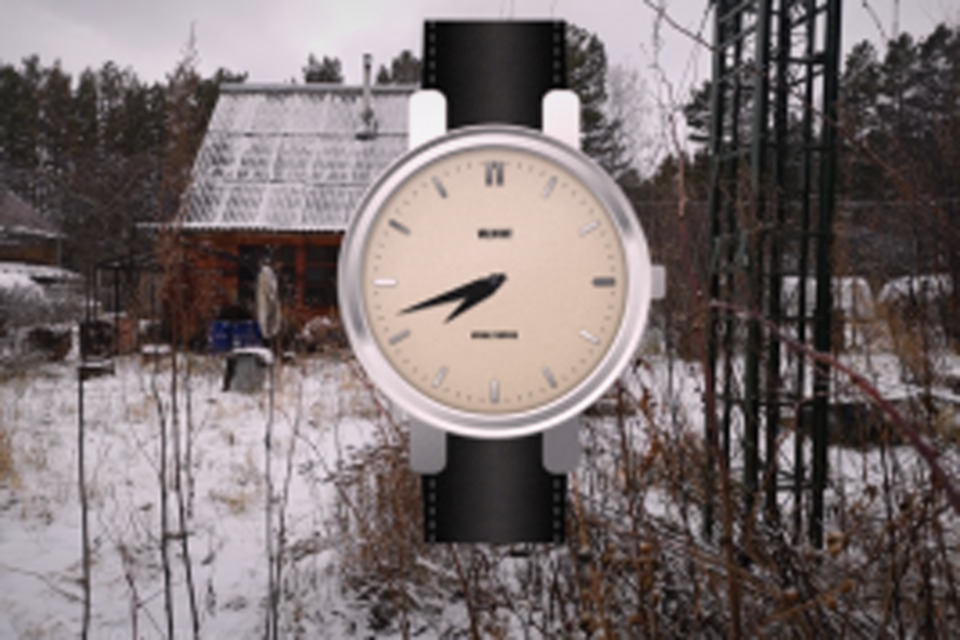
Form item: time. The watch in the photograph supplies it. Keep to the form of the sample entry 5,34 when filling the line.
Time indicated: 7,42
